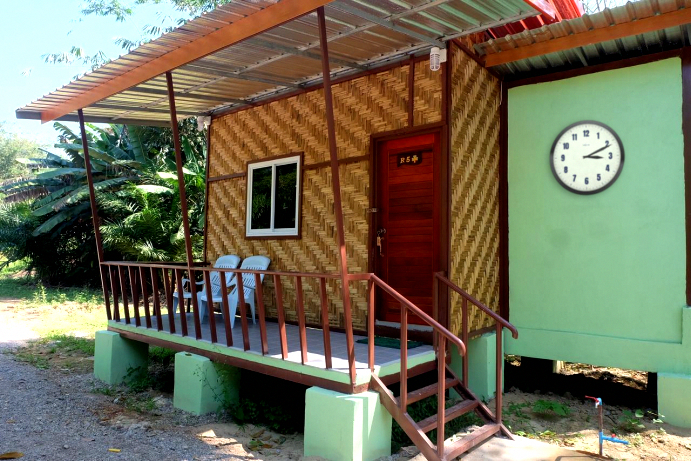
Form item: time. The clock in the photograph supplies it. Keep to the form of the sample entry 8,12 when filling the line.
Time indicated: 3,11
